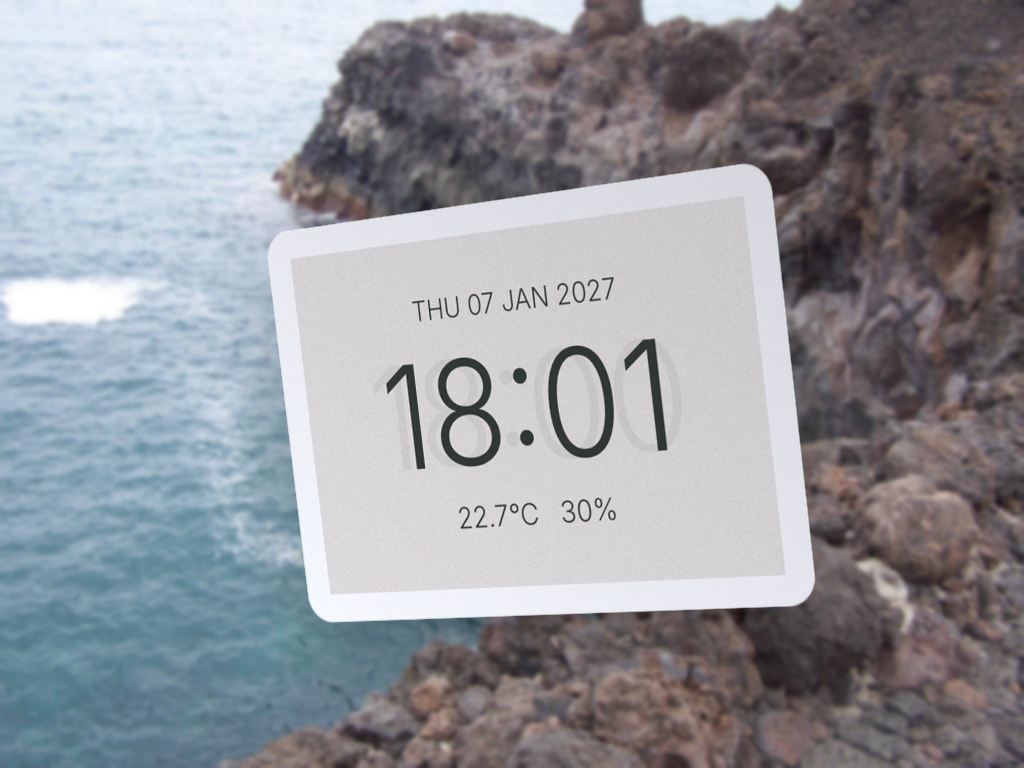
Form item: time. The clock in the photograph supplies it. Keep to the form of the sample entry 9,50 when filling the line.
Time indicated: 18,01
